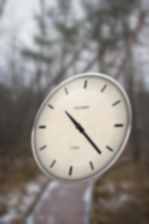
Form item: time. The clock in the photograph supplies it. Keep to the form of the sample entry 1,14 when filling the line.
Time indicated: 10,22
